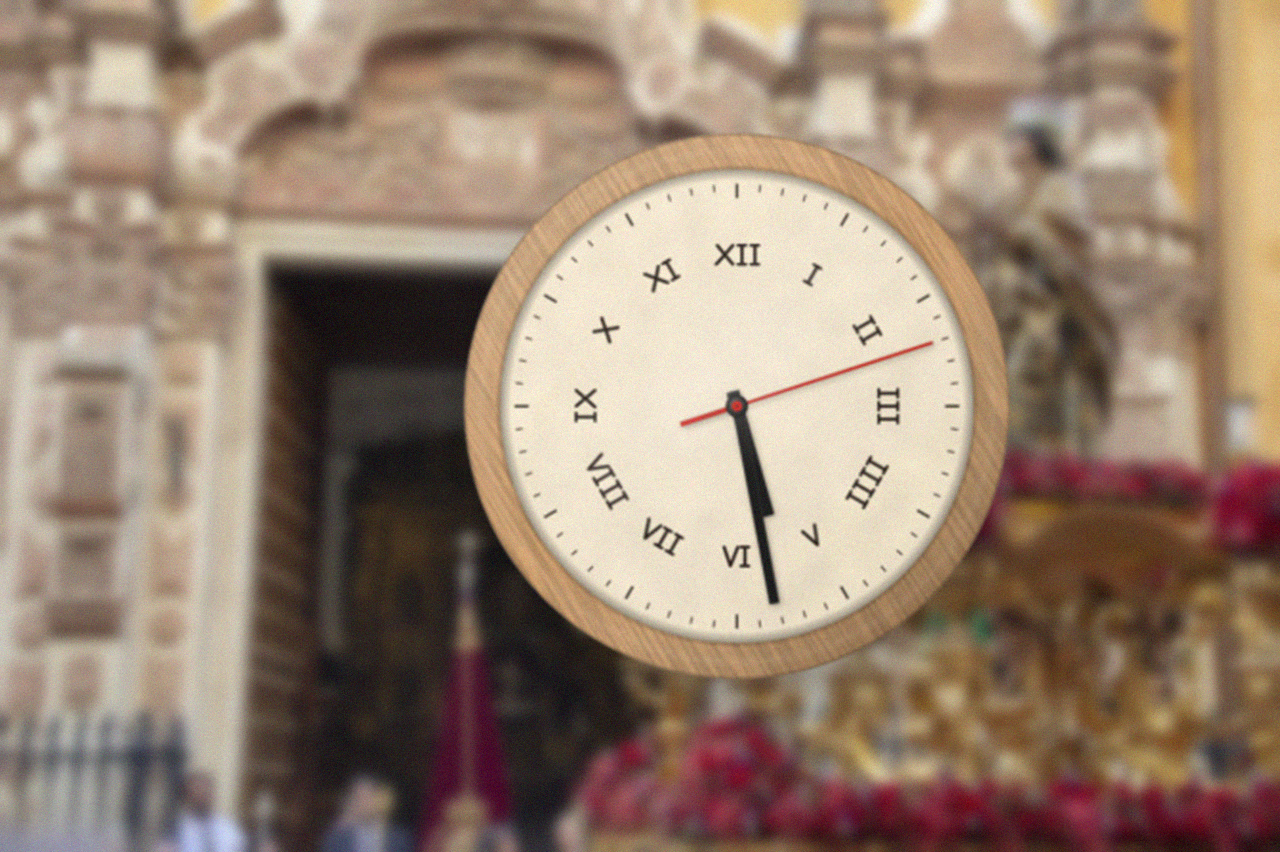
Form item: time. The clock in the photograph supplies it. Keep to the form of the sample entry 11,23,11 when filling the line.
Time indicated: 5,28,12
